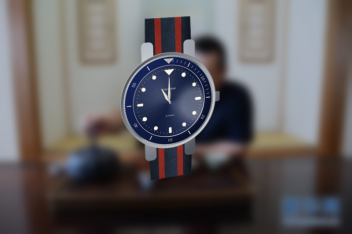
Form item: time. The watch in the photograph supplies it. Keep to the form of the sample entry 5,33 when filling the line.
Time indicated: 11,00
